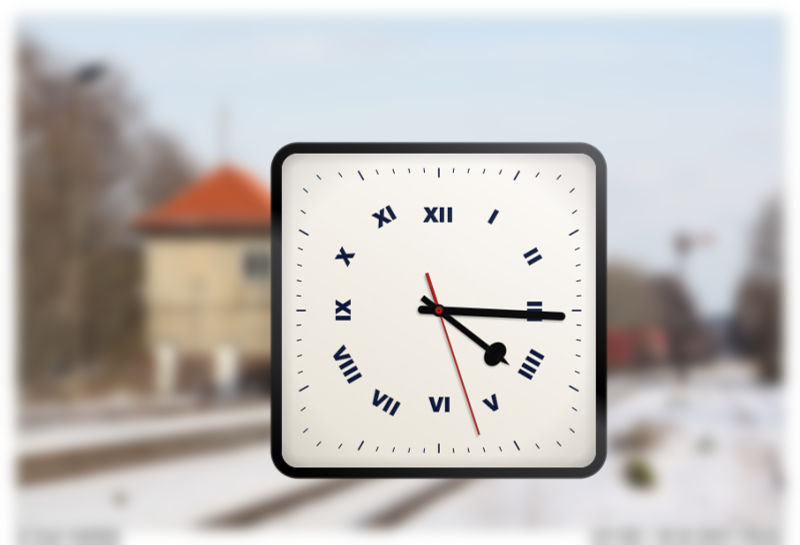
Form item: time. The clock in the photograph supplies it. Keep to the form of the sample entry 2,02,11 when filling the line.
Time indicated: 4,15,27
